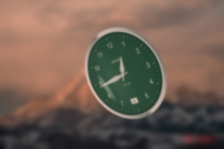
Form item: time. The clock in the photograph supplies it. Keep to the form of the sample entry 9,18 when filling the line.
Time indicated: 12,44
